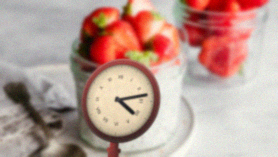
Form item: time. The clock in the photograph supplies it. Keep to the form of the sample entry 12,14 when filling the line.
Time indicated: 4,13
